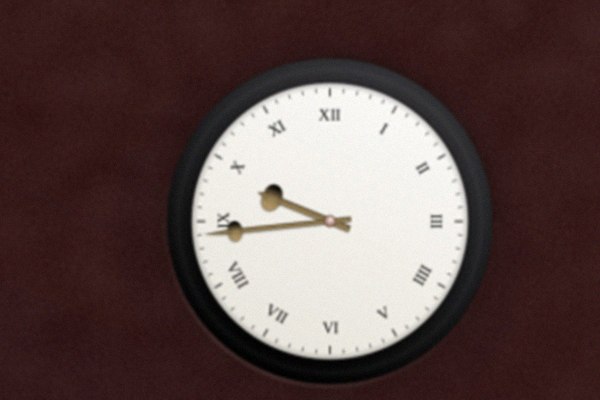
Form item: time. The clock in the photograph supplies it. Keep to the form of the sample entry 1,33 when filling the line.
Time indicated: 9,44
